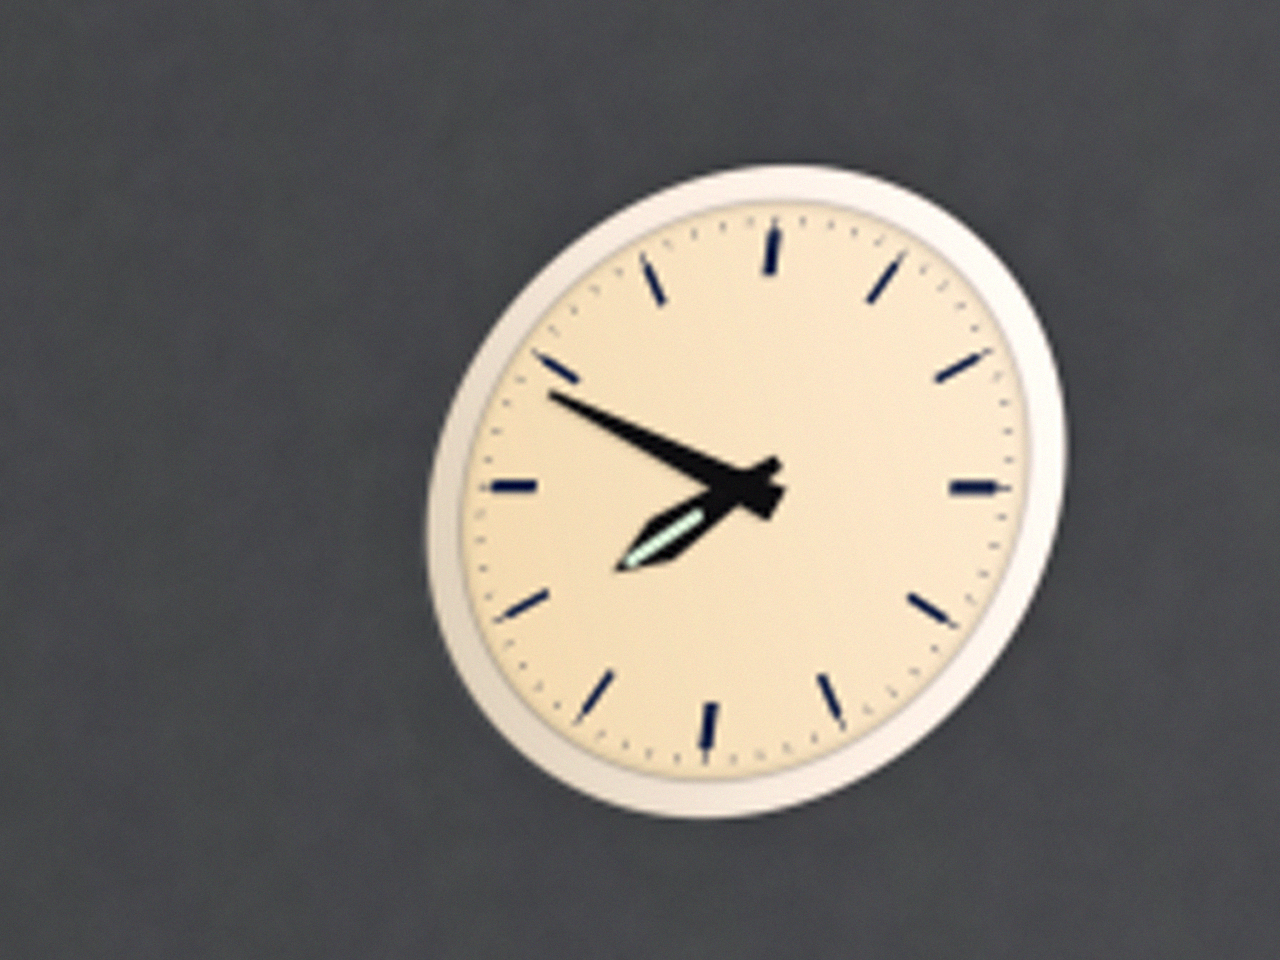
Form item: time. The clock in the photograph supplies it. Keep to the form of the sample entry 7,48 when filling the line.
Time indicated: 7,49
